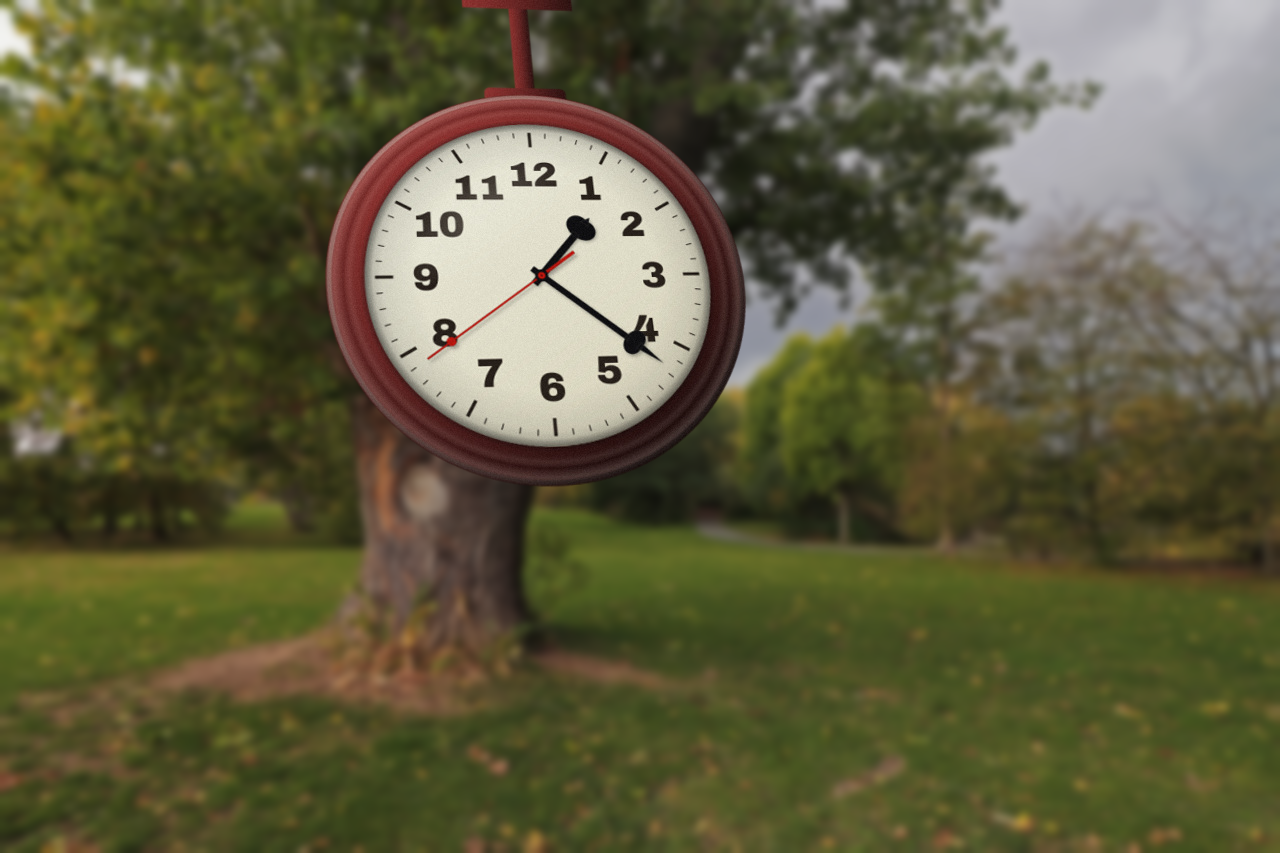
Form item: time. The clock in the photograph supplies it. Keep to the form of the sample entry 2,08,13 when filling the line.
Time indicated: 1,21,39
